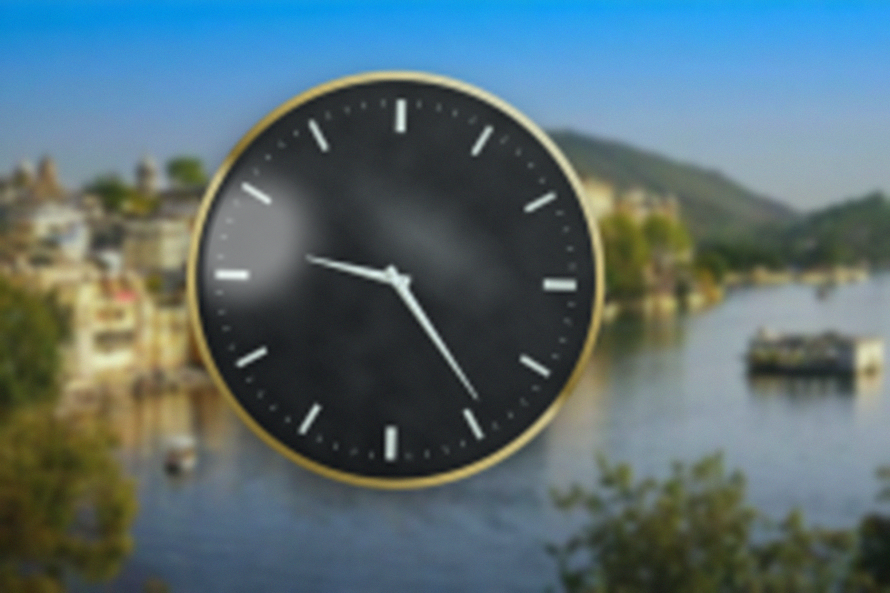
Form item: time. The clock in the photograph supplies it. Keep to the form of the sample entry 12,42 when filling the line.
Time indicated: 9,24
